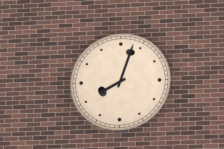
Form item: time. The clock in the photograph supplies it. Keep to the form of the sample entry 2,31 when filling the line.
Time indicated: 8,03
